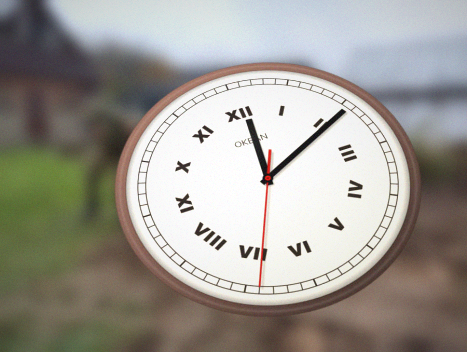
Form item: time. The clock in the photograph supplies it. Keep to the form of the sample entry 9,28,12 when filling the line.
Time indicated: 12,10,34
